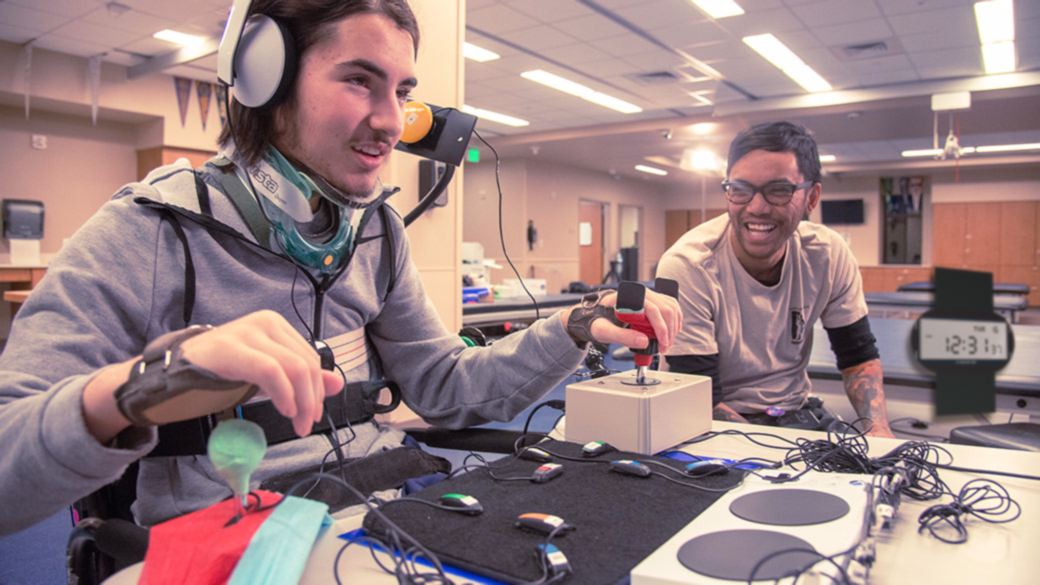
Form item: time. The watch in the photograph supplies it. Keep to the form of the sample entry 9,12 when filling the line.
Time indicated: 12,31
